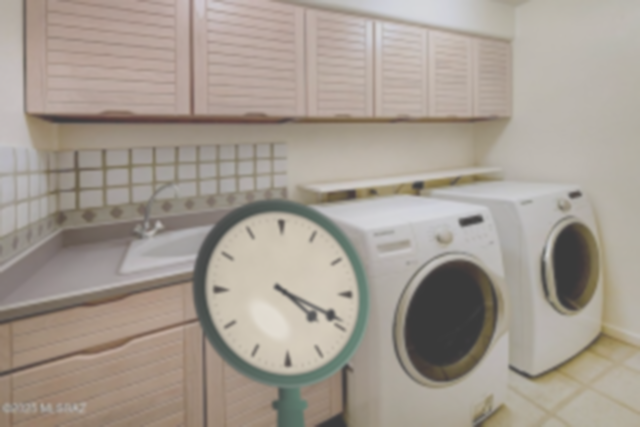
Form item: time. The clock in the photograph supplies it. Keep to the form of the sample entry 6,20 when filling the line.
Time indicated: 4,19
